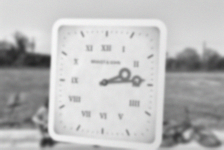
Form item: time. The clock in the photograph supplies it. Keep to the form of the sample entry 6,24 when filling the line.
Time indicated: 2,14
